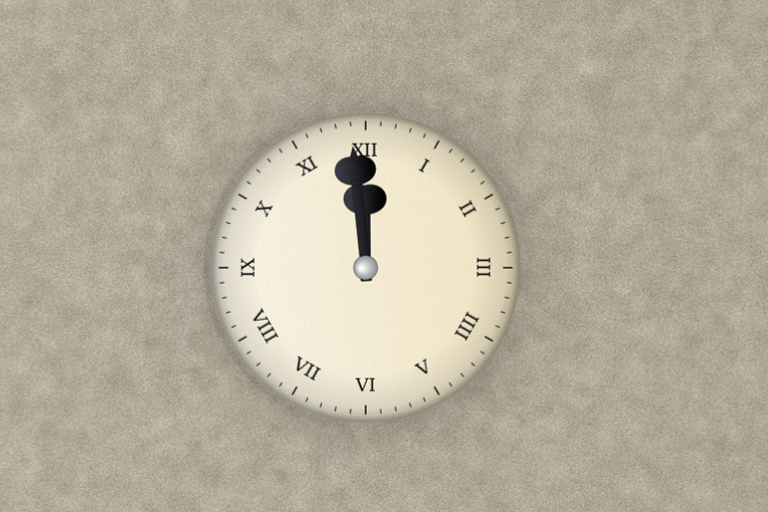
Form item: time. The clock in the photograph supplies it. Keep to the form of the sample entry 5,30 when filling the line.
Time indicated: 11,59
